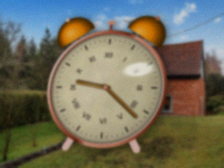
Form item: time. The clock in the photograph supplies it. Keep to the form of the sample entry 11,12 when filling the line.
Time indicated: 9,22
